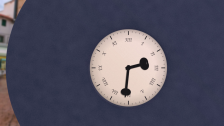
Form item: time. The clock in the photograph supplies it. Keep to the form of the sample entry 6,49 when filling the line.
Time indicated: 2,31
